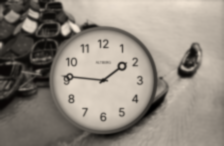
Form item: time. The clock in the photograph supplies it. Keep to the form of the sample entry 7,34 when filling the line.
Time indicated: 1,46
